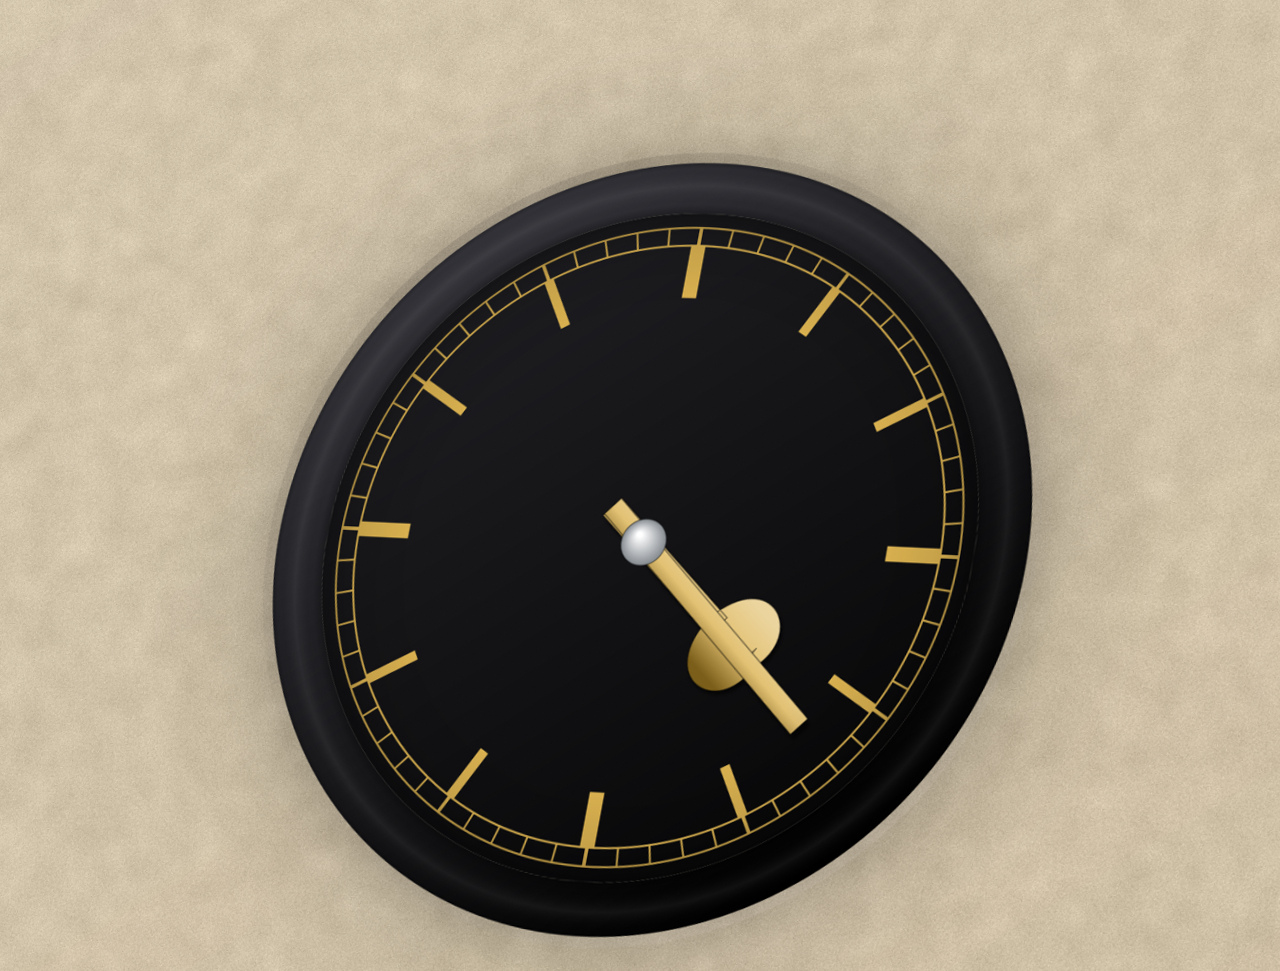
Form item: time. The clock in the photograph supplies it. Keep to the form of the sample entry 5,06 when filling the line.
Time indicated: 4,22
